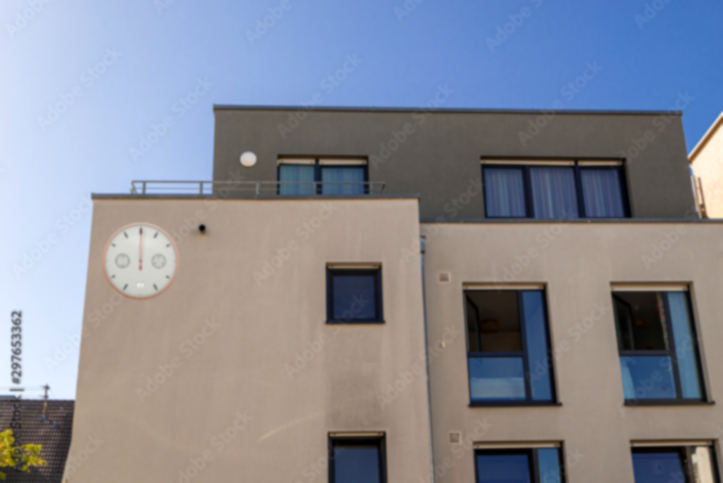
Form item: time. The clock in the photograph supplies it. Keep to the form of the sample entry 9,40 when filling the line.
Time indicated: 12,01
